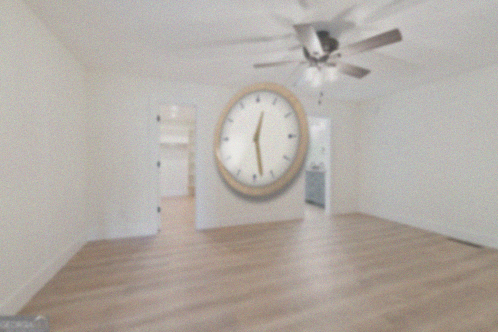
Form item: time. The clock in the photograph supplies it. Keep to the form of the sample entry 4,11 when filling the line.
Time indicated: 12,28
